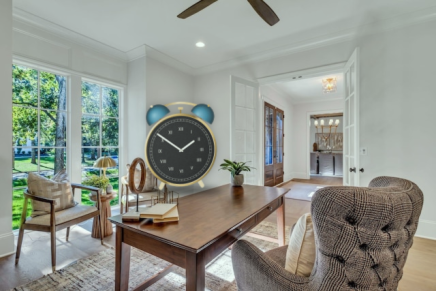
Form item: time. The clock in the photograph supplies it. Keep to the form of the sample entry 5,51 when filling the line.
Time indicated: 1,51
